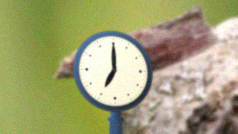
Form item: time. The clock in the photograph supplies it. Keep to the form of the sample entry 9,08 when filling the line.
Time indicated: 7,00
